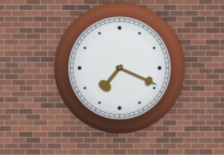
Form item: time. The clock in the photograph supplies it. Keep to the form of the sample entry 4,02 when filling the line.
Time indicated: 7,19
